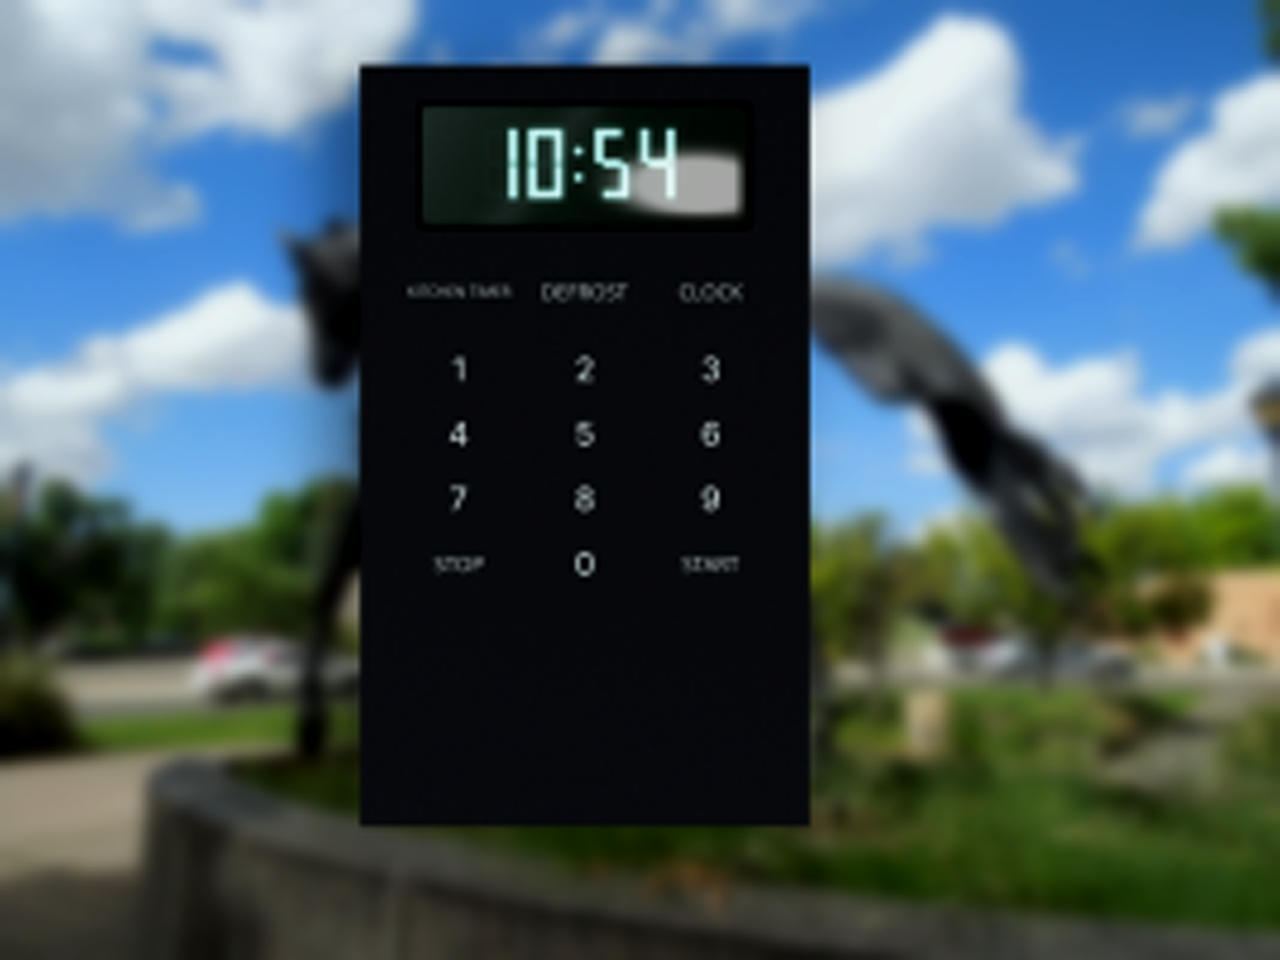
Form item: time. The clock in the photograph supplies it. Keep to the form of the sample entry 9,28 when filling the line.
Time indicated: 10,54
